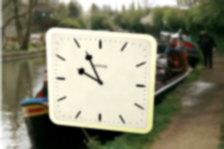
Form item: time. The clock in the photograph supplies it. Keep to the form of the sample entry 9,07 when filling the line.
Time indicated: 9,56
